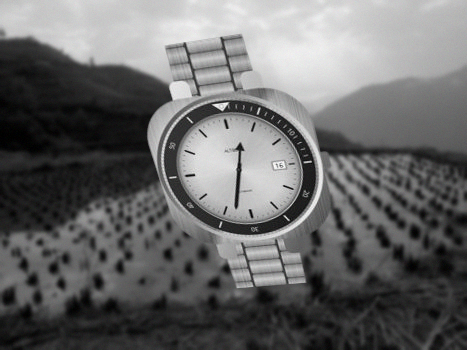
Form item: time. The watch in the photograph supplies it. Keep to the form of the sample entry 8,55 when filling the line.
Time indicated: 12,33
